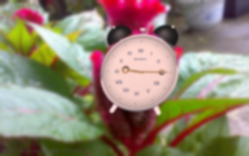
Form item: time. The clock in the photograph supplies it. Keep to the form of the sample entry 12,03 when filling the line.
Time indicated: 9,15
